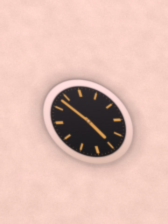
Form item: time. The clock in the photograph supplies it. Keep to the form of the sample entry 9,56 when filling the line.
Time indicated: 4,53
